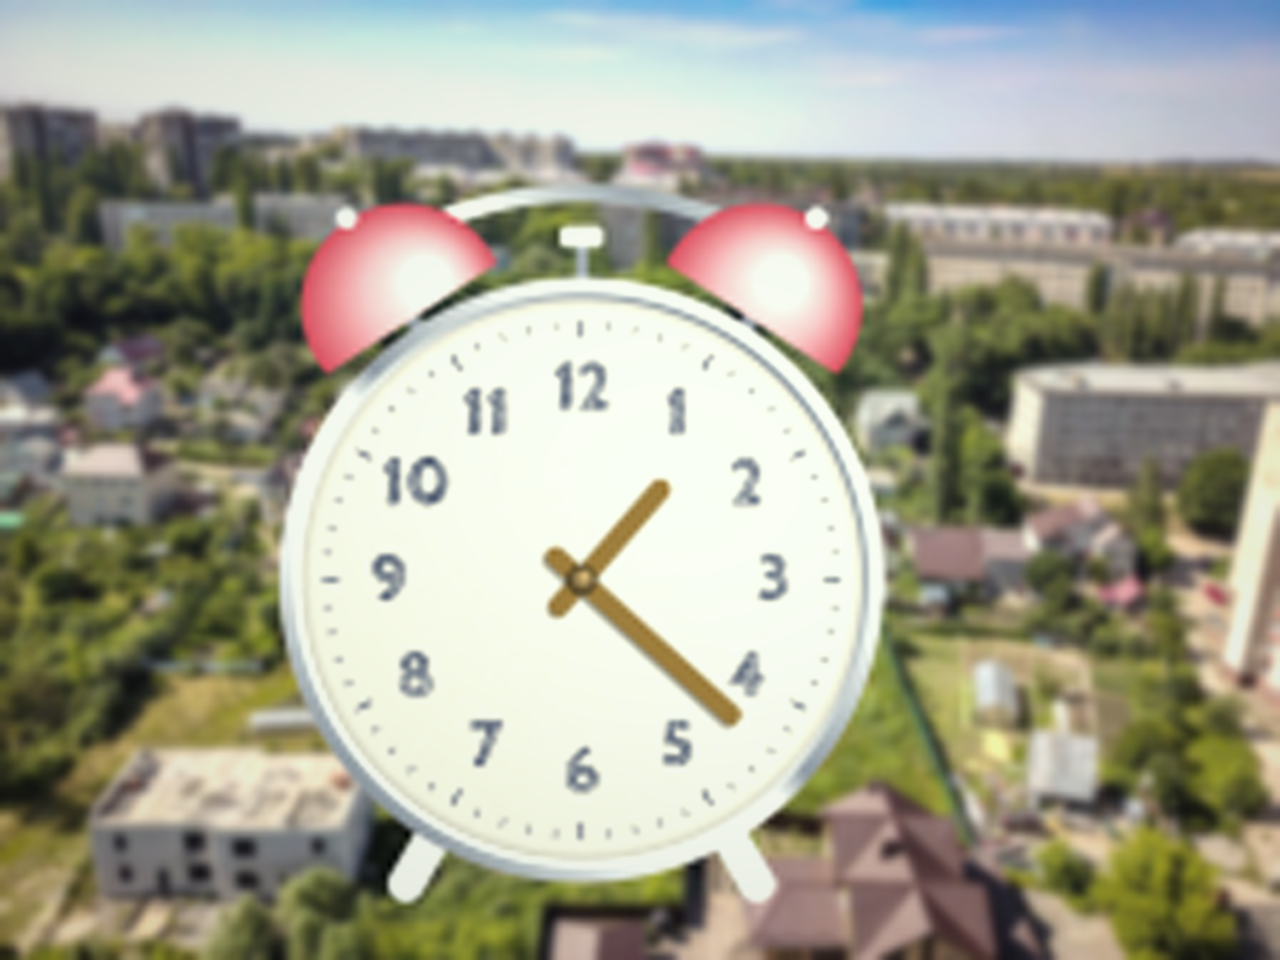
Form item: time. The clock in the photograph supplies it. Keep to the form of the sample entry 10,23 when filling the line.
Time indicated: 1,22
